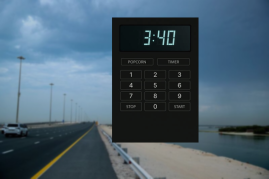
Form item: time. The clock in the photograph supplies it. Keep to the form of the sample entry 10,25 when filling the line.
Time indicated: 3,40
